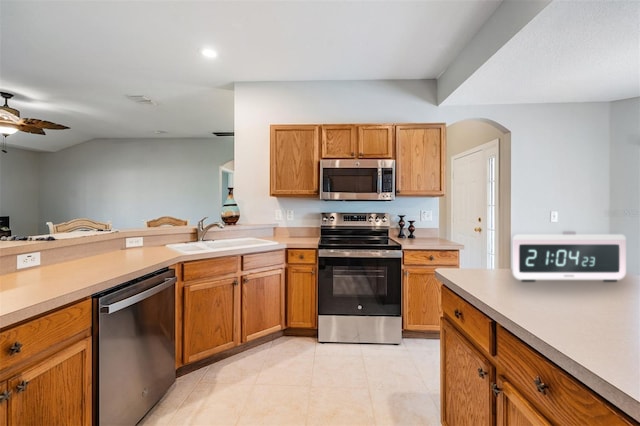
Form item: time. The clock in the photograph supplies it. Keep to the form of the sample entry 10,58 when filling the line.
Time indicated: 21,04
